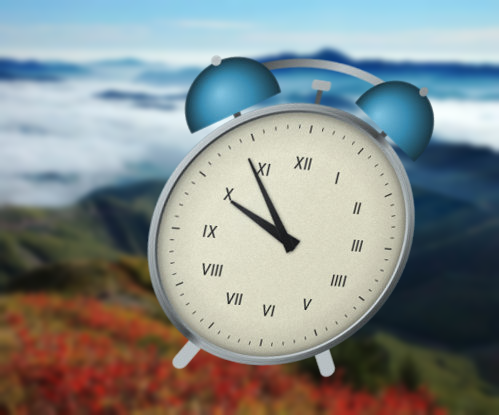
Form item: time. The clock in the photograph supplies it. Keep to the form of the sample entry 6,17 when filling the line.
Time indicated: 9,54
